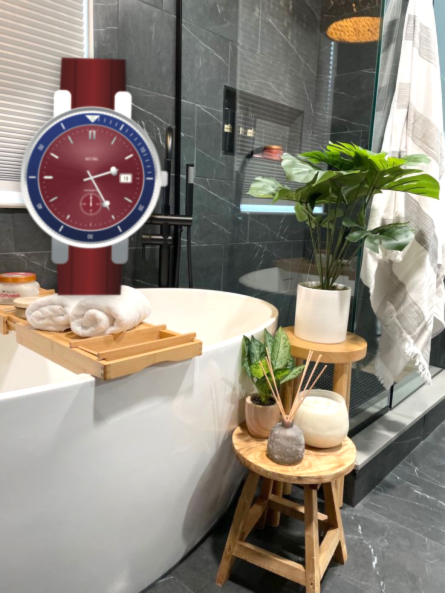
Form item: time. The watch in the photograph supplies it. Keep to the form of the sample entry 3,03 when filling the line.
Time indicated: 2,25
